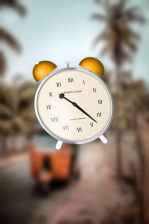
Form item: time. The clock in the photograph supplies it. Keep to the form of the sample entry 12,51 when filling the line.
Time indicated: 10,23
